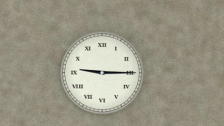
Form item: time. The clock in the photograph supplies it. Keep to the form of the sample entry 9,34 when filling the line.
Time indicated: 9,15
